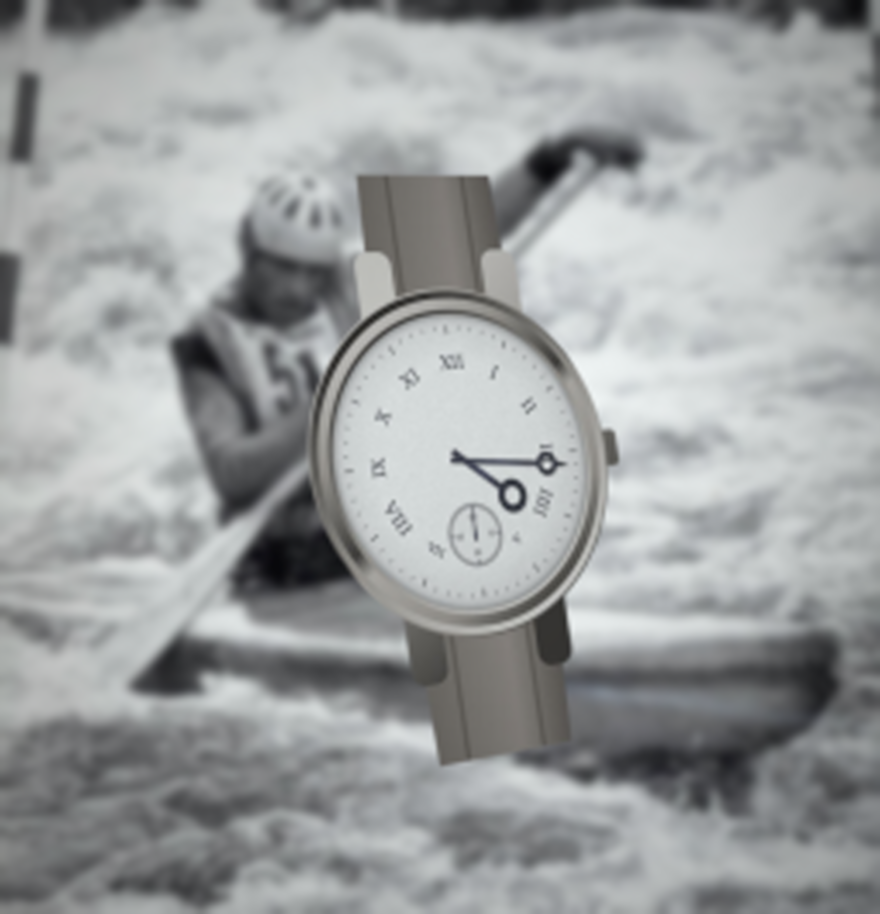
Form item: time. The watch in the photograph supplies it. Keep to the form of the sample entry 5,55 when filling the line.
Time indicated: 4,16
